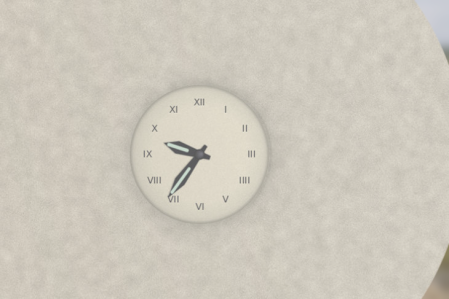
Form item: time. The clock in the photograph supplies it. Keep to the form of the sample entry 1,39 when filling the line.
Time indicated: 9,36
